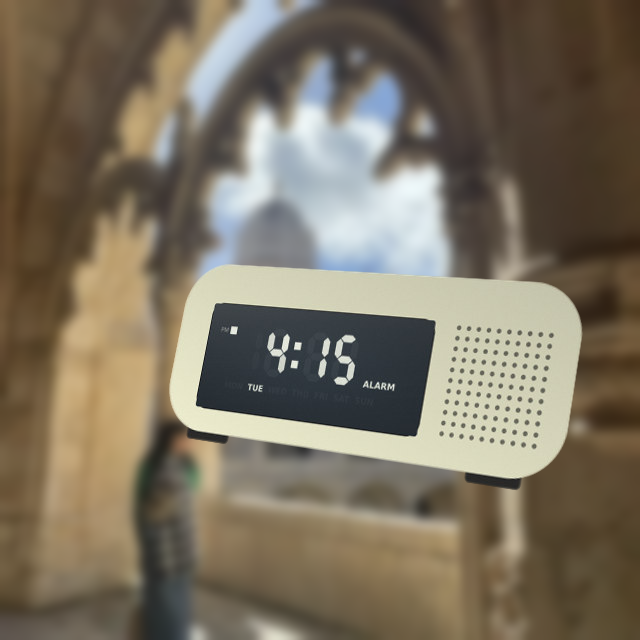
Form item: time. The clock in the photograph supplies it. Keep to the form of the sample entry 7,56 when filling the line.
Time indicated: 4,15
